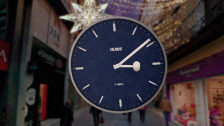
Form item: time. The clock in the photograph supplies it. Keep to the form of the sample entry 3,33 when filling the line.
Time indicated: 3,09
